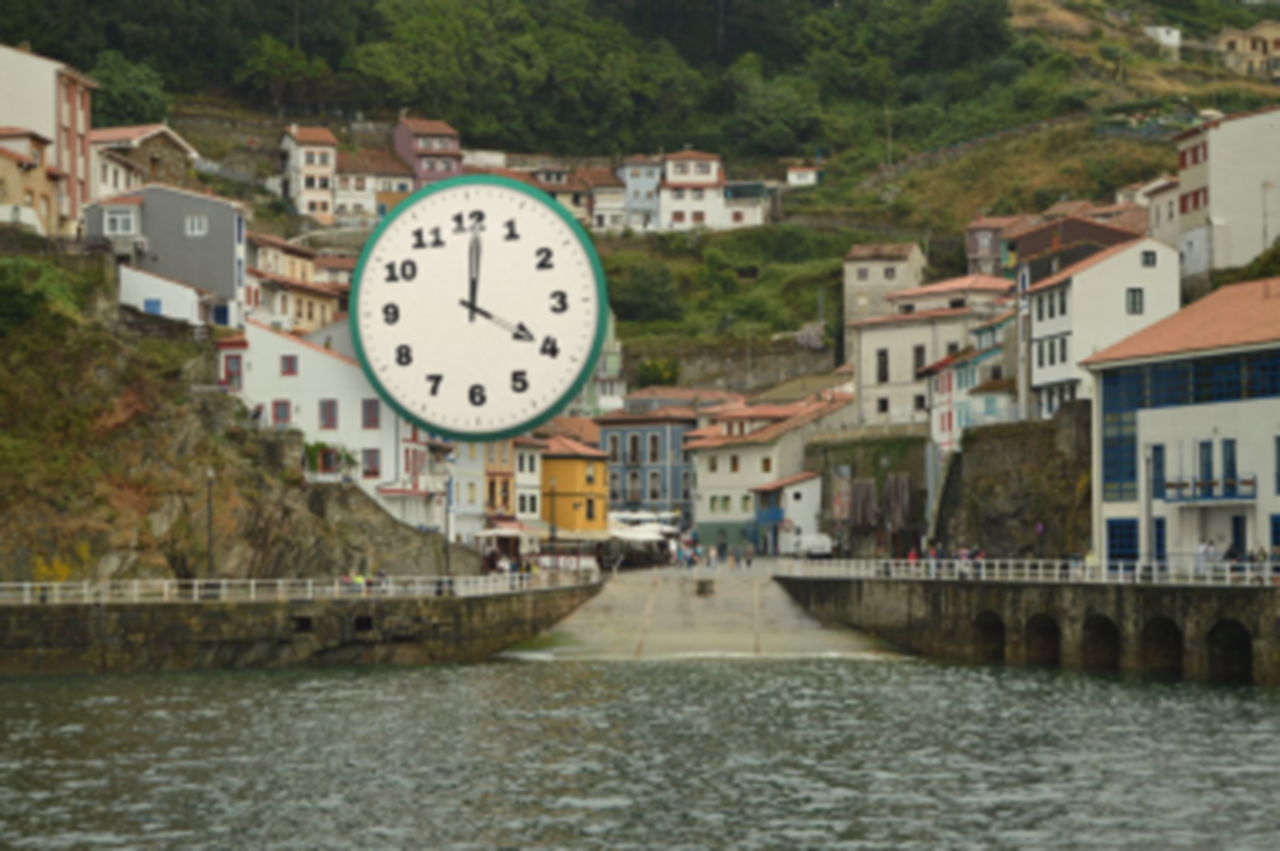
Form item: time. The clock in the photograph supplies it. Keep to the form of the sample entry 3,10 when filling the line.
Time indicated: 4,01
